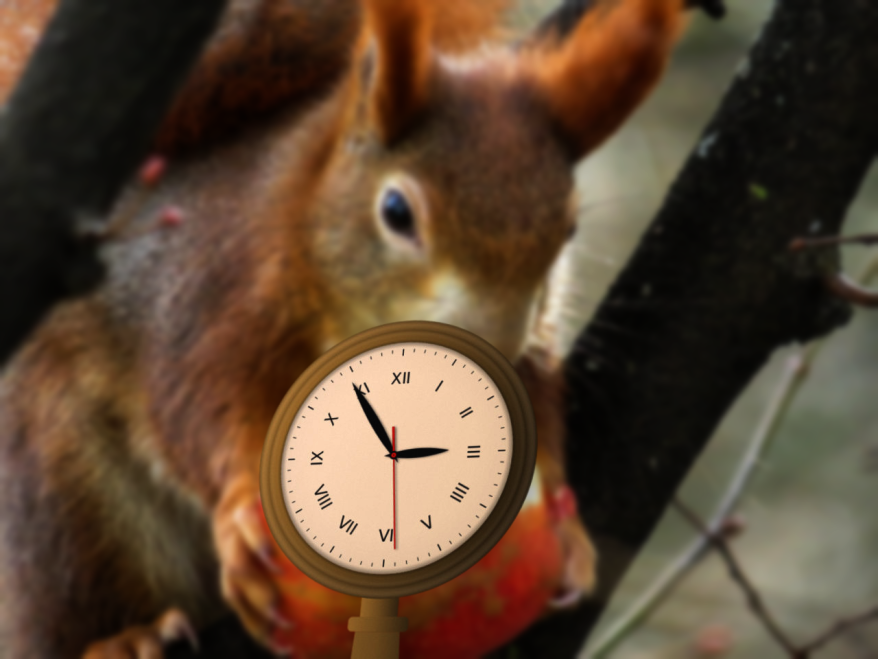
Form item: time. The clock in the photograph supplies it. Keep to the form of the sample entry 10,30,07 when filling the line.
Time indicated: 2,54,29
